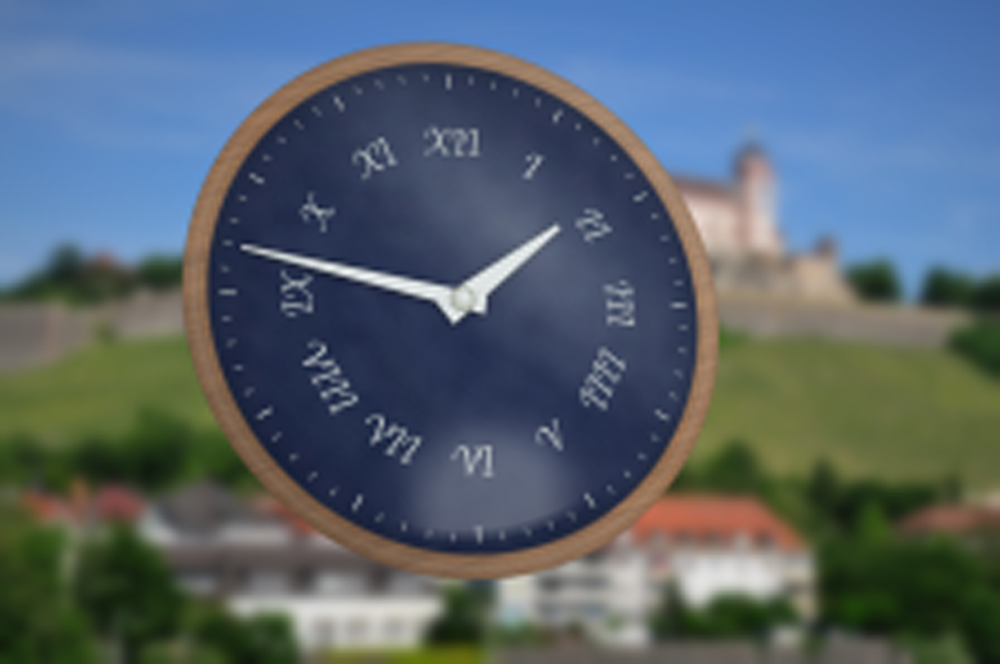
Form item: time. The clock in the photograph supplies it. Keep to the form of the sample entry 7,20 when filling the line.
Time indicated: 1,47
